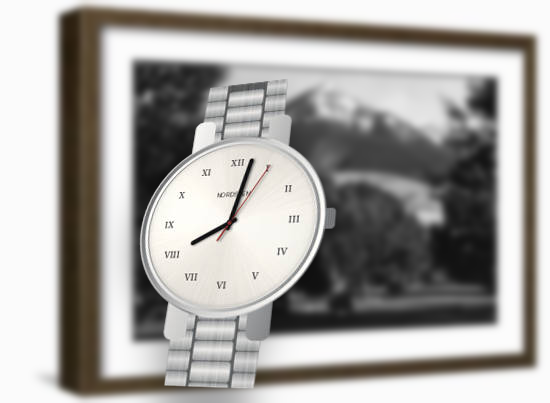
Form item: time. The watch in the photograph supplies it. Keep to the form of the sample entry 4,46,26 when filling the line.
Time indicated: 8,02,05
